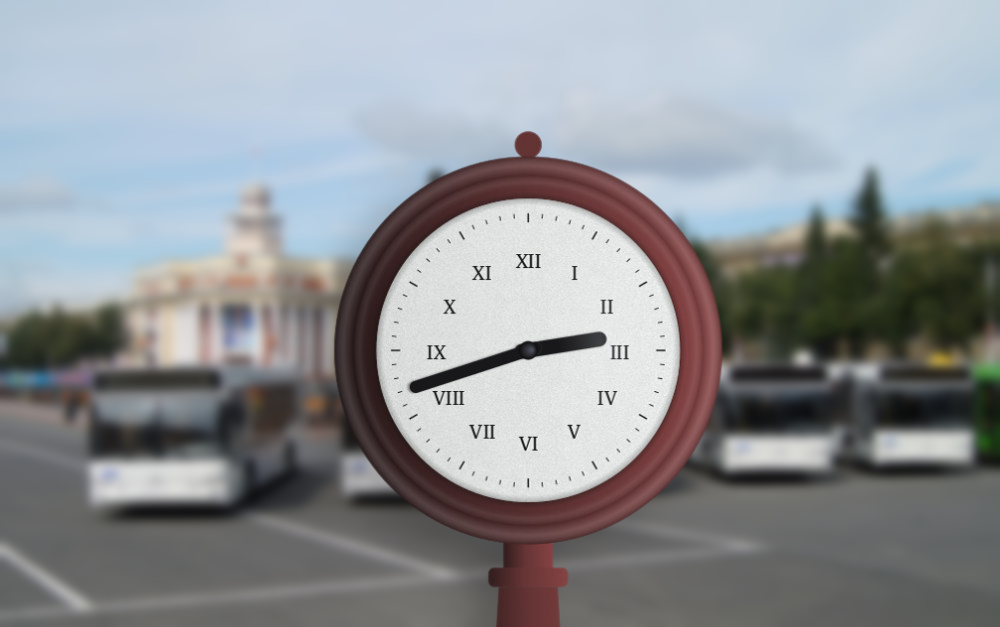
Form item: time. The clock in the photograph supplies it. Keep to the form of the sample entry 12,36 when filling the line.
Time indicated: 2,42
